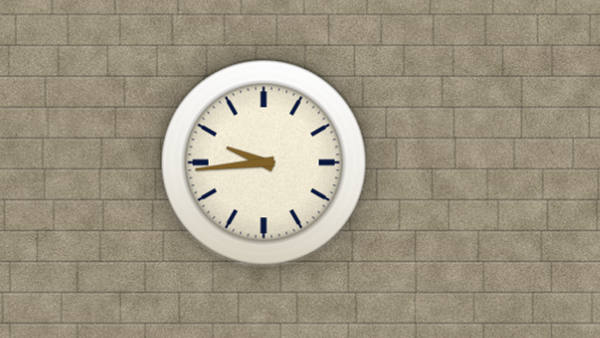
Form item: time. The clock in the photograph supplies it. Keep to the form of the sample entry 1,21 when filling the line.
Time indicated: 9,44
